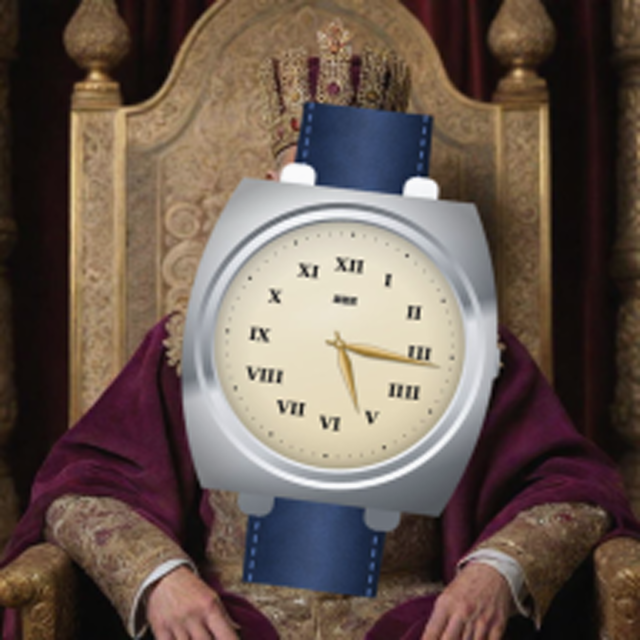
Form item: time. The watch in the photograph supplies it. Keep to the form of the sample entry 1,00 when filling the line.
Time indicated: 5,16
